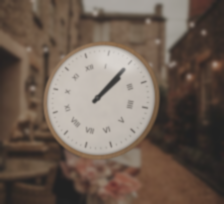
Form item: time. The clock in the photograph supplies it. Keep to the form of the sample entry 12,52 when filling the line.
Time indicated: 2,10
